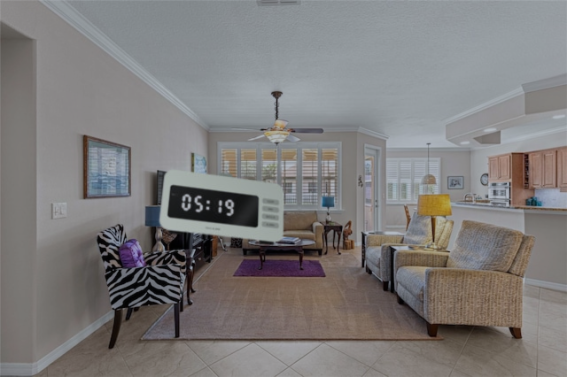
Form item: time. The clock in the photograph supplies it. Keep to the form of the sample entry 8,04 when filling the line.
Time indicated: 5,19
